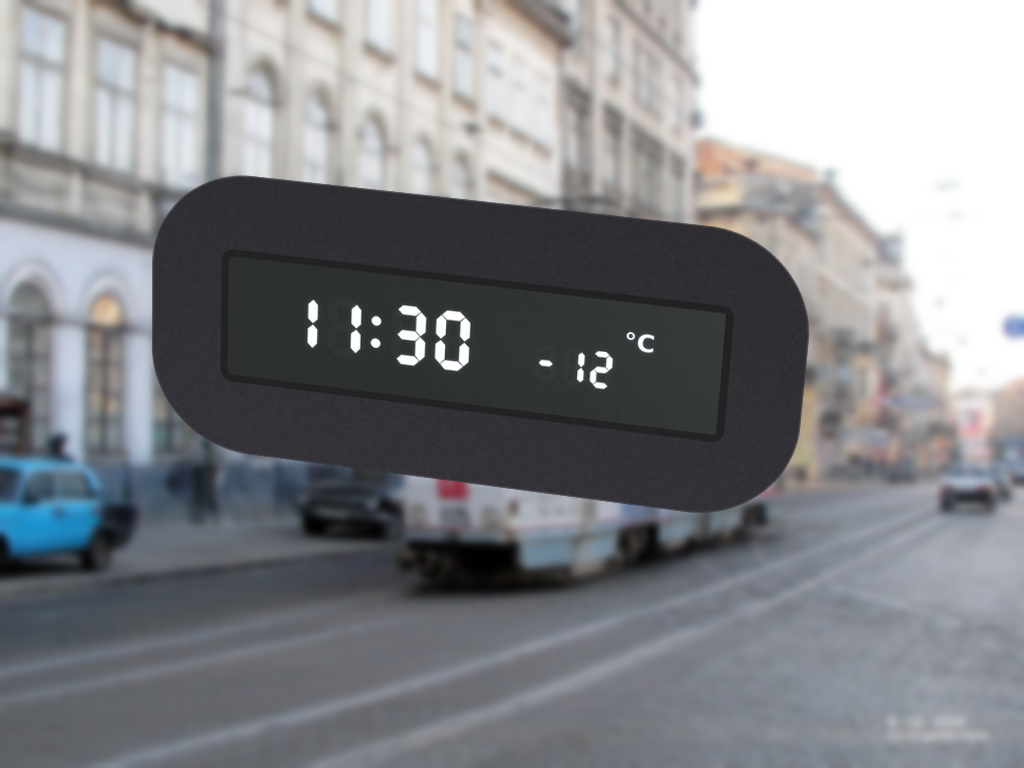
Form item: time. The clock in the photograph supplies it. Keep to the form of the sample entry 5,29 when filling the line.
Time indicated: 11,30
